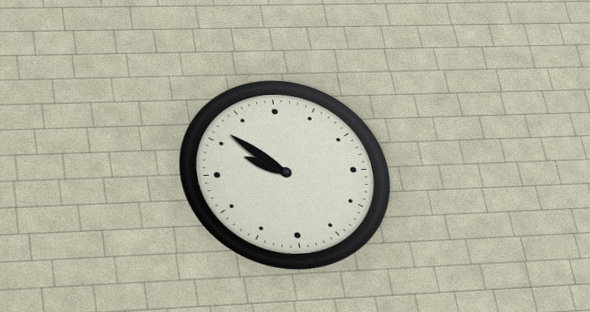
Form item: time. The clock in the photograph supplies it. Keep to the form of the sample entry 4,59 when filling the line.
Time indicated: 9,52
